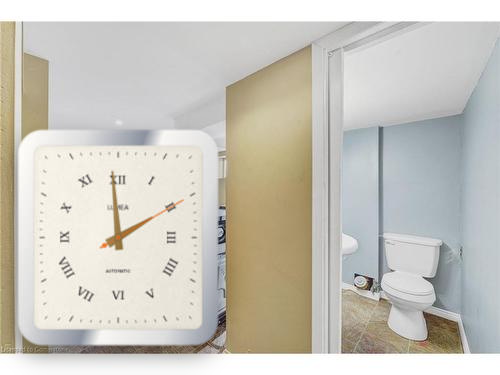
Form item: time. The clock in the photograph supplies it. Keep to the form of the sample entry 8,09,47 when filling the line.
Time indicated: 1,59,10
